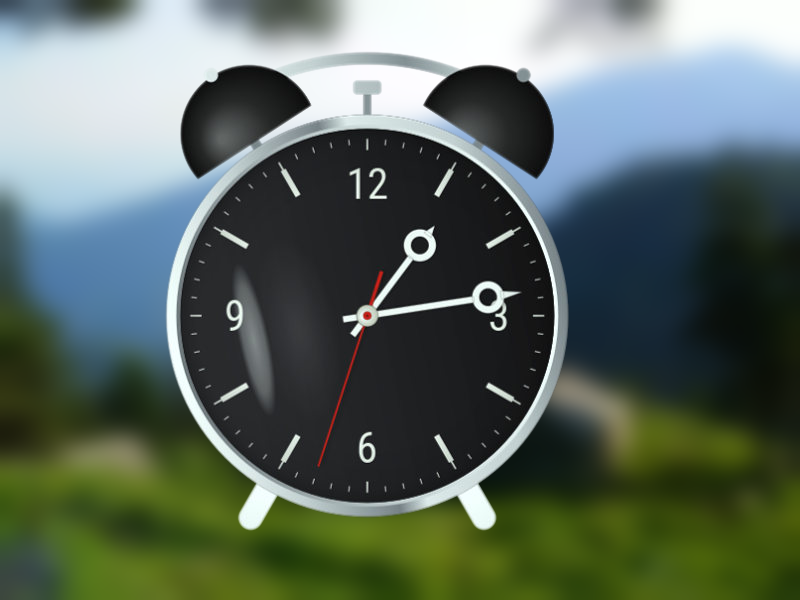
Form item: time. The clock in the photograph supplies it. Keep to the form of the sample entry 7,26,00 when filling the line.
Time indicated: 1,13,33
